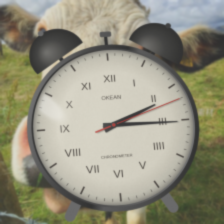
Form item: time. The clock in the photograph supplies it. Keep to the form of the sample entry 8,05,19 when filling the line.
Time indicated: 2,15,12
